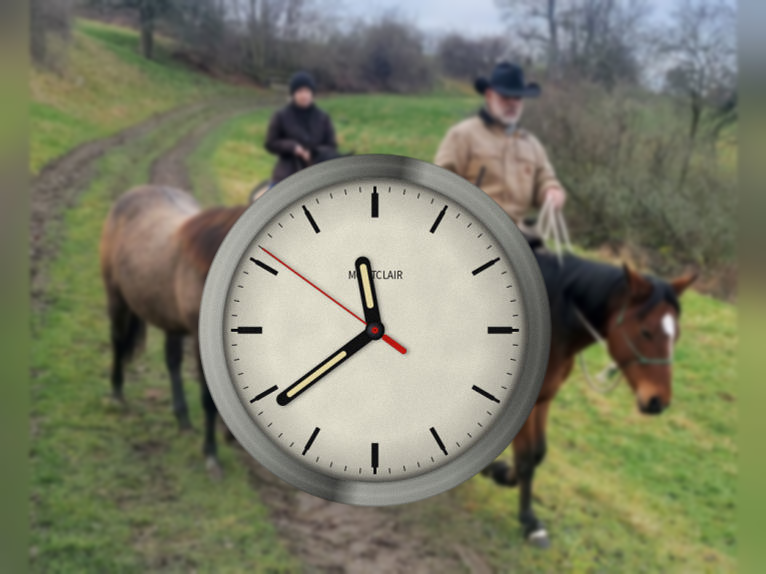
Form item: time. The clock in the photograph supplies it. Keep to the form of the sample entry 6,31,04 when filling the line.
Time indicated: 11,38,51
